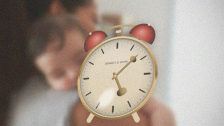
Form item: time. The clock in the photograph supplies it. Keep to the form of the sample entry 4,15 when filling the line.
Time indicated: 5,08
